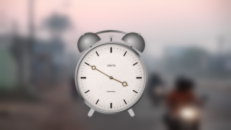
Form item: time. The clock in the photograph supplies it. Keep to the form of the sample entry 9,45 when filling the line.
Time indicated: 3,50
